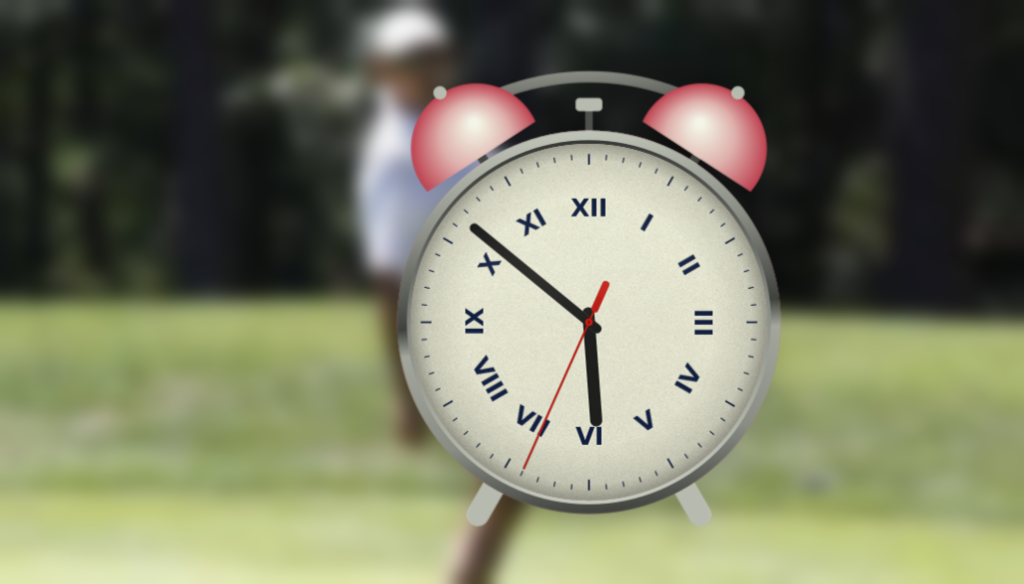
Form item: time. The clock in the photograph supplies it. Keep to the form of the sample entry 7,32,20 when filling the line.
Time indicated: 5,51,34
